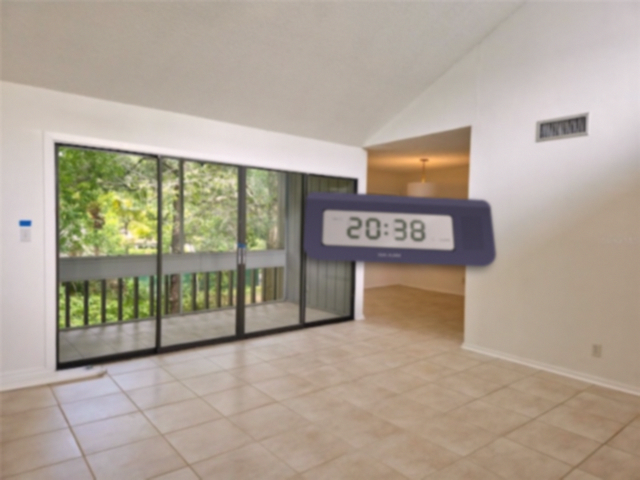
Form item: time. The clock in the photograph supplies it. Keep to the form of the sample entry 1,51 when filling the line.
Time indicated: 20,38
